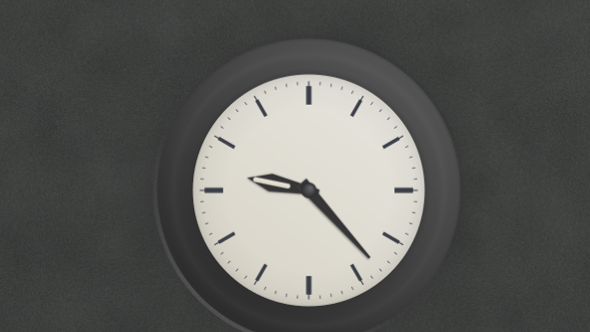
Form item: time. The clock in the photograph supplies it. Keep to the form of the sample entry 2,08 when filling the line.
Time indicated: 9,23
